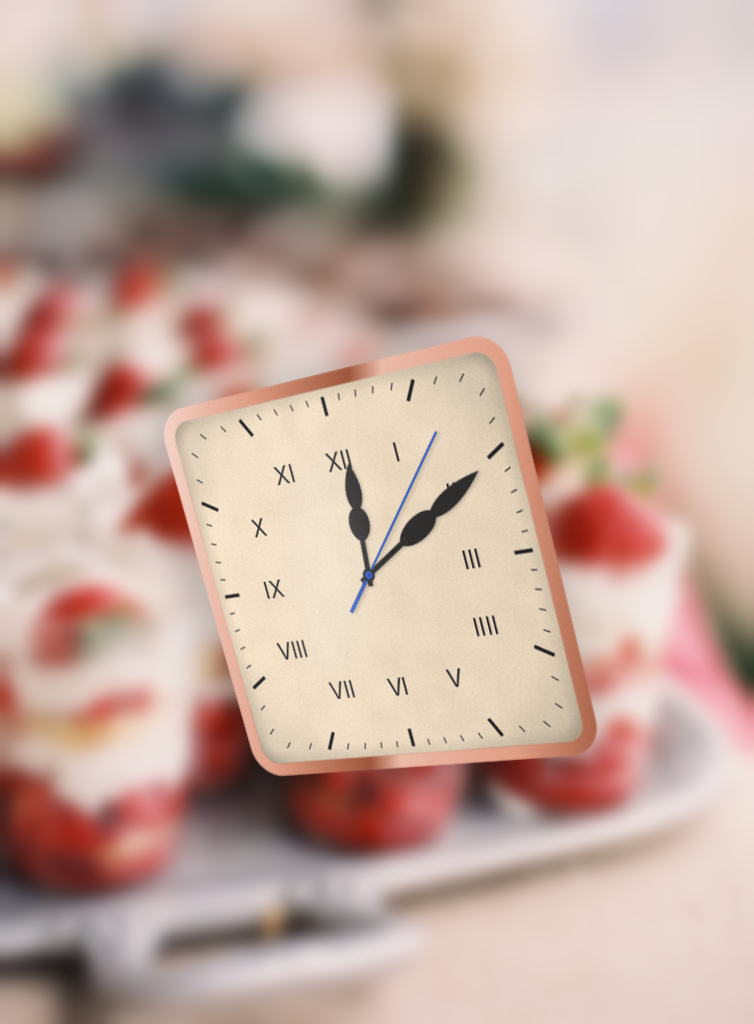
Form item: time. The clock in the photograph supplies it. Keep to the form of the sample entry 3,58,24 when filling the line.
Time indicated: 12,10,07
